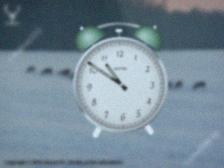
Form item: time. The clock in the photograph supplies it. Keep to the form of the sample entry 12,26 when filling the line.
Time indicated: 10,51
